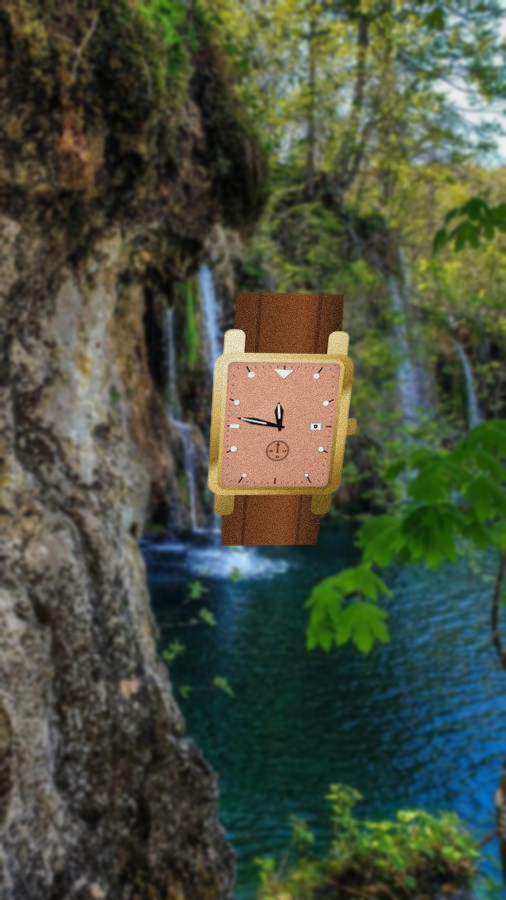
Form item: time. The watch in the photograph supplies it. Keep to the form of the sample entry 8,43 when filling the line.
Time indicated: 11,47
